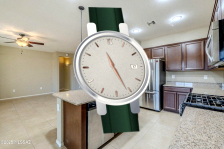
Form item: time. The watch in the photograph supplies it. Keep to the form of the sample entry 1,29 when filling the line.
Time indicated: 11,26
